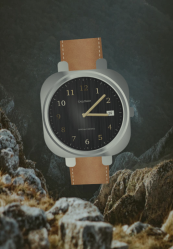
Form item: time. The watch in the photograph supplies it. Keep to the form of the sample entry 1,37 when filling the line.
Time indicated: 3,08
